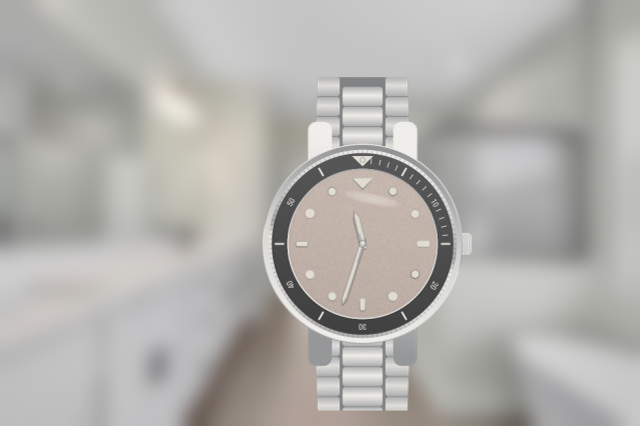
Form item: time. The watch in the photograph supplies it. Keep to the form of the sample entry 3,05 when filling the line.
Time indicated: 11,33
